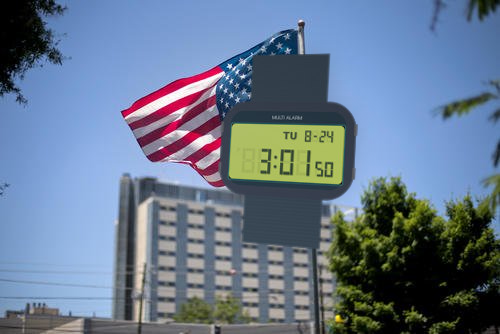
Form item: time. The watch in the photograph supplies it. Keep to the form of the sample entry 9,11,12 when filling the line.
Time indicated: 3,01,50
